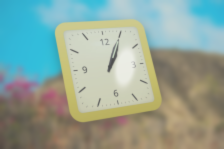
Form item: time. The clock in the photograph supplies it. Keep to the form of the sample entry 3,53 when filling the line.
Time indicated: 1,05
